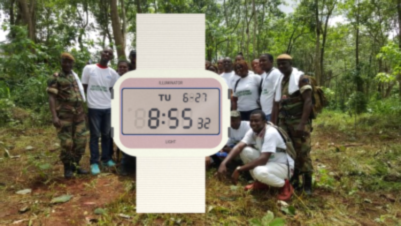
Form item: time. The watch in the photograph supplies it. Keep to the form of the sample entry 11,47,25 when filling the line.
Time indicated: 8,55,32
